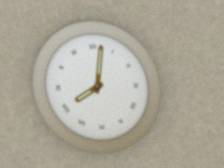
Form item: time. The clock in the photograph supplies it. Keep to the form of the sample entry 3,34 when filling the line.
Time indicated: 8,02
